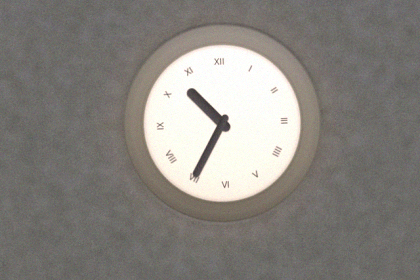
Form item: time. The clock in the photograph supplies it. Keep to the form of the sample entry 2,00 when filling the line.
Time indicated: 10,35
